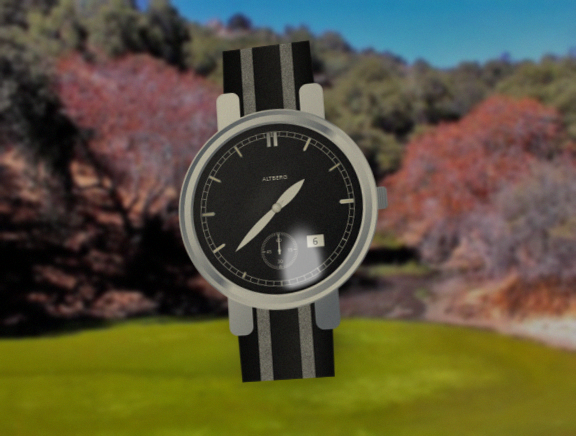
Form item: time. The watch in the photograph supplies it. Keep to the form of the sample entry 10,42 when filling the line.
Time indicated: 1,38
